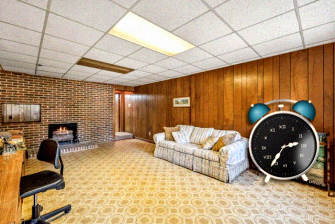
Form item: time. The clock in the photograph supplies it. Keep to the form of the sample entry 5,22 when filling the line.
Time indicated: 2,36
